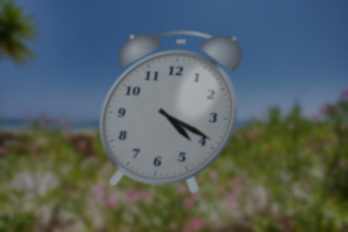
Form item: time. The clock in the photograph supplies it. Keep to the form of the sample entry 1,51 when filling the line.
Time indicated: 4,19
